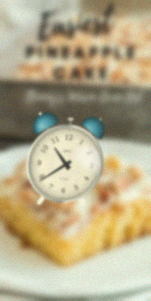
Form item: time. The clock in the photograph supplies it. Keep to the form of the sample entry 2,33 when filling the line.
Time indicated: 10,39
